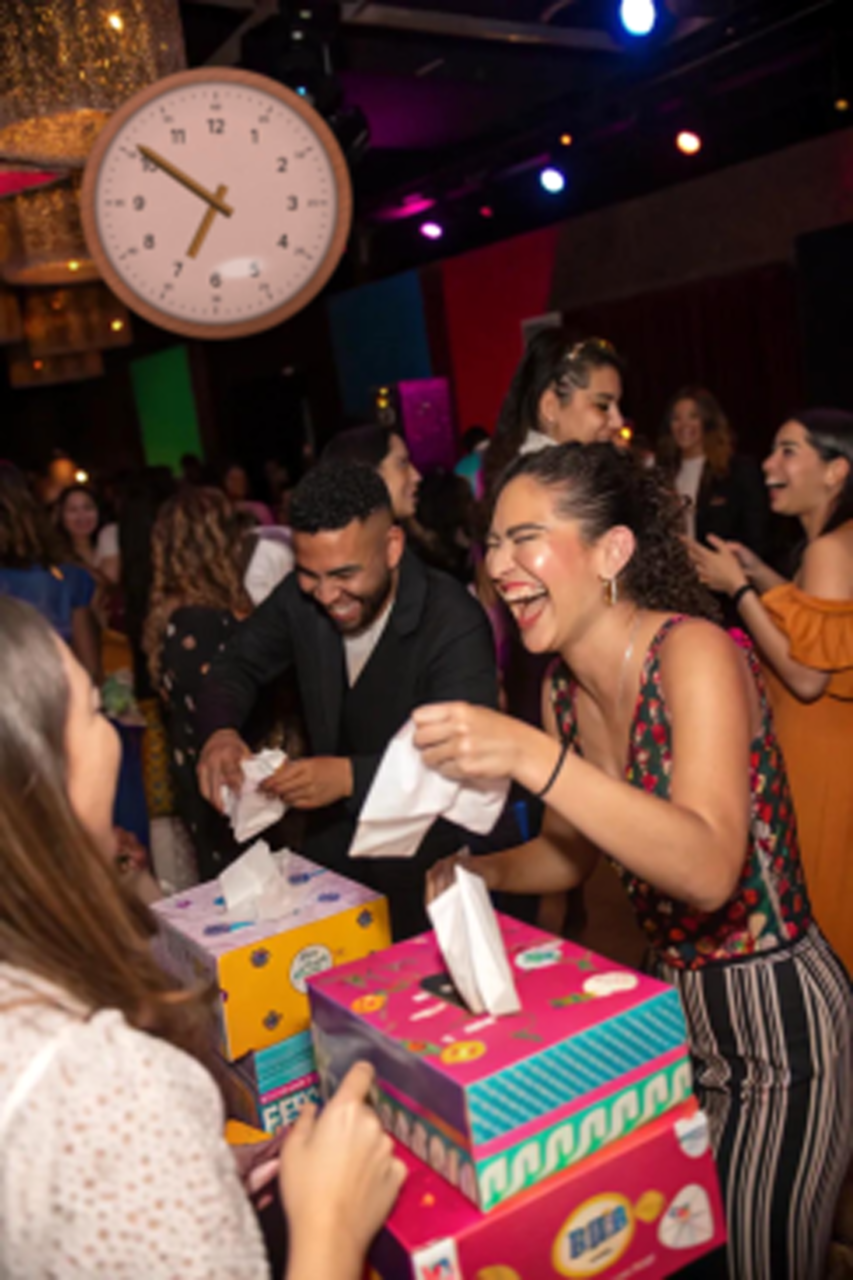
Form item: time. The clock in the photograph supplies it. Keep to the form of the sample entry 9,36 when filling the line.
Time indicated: 6,51
